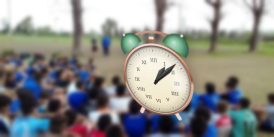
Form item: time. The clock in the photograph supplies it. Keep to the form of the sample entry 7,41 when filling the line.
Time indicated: 1,08
